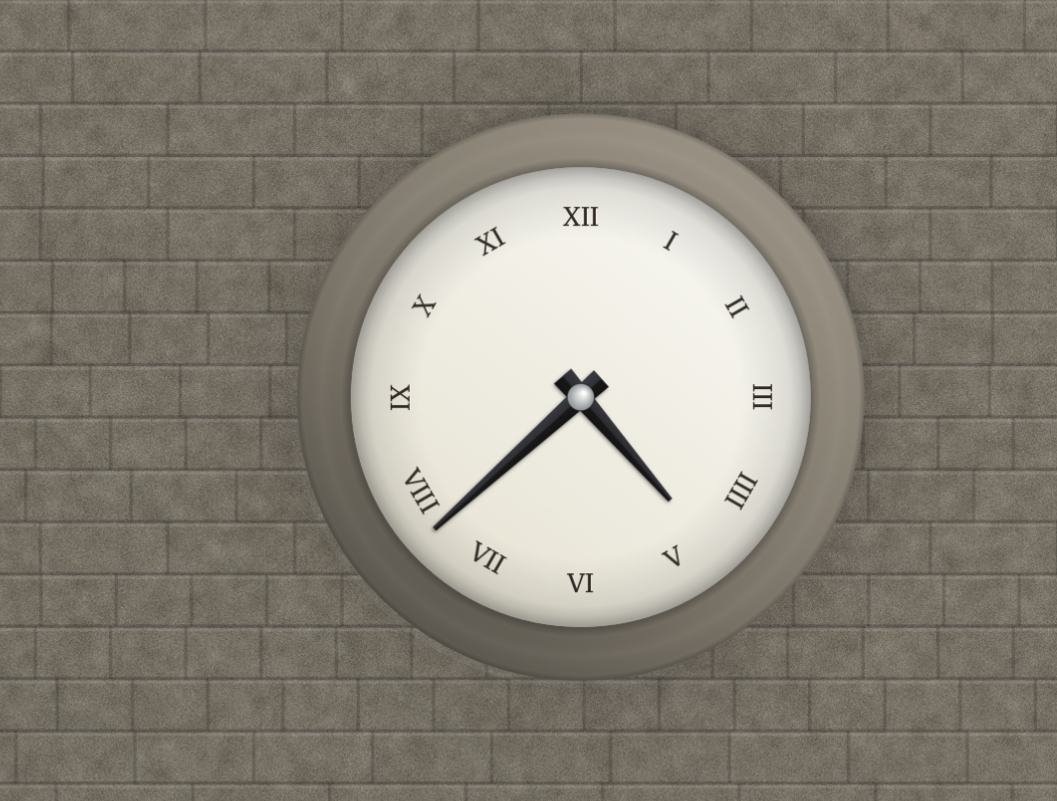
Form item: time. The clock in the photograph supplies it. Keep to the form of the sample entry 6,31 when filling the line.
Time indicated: 4,38
